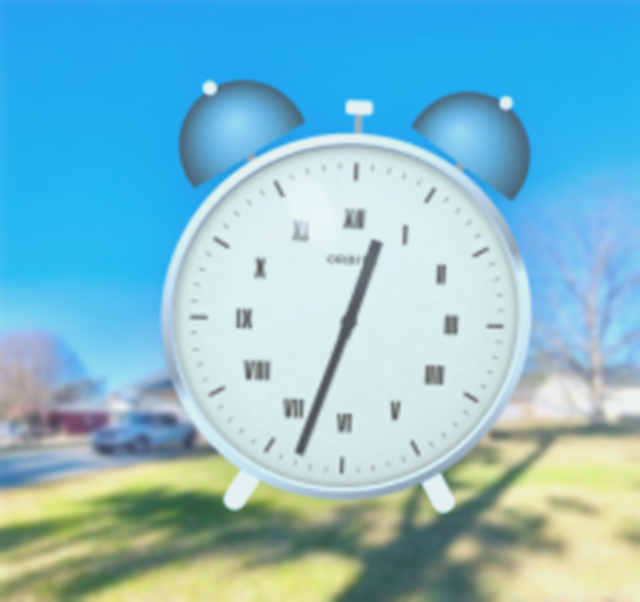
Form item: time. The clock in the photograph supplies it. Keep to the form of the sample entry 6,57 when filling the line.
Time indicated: 12,33
